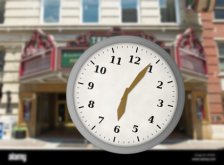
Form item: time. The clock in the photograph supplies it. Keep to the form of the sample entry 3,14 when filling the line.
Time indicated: 6,04
